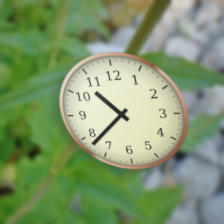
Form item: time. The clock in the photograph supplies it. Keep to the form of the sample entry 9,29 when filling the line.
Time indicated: 10,38
